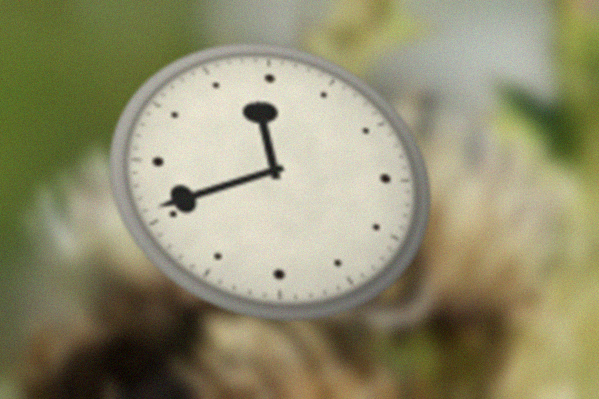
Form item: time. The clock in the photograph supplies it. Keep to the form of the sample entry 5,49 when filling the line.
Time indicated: 11,41
